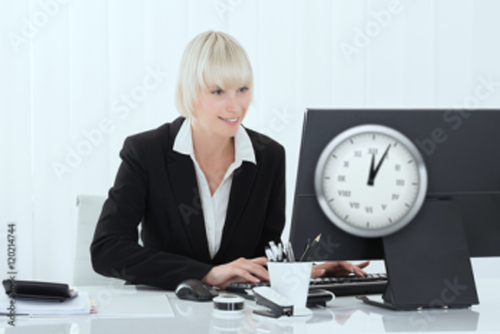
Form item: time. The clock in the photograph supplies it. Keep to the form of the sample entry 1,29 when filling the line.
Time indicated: 12,04
